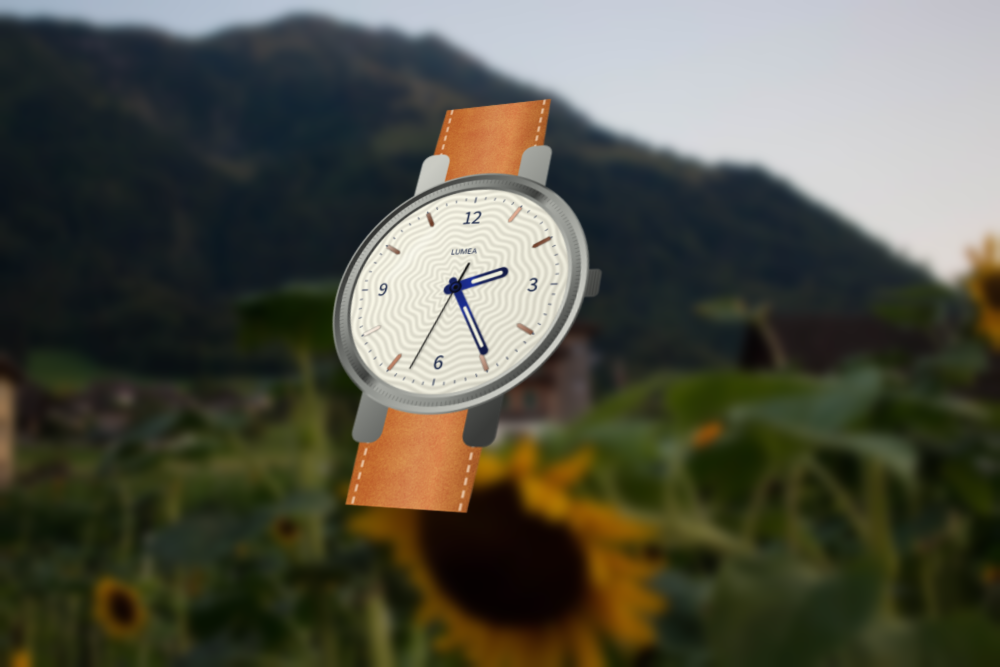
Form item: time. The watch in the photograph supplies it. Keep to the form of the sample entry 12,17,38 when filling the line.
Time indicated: 2,24,33
